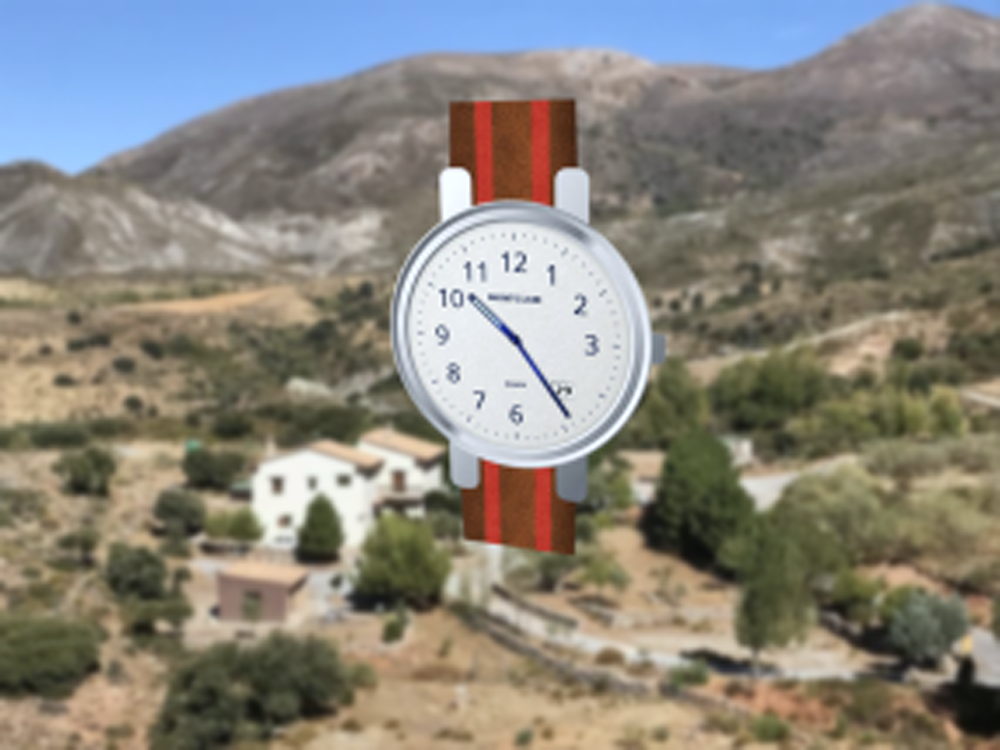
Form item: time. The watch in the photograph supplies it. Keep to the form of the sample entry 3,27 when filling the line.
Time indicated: 10,24
